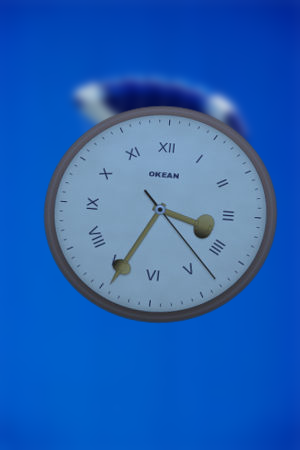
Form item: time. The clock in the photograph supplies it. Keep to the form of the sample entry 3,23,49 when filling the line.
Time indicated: 3,34,23
